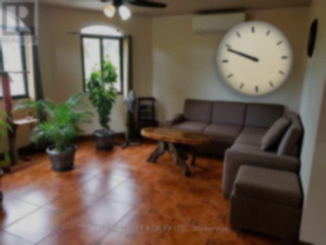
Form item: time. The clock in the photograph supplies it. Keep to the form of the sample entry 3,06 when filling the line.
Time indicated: 9,49
